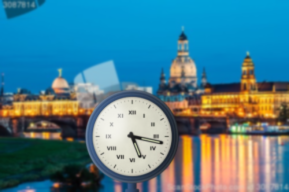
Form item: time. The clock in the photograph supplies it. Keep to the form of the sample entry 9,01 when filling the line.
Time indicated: 5,17
